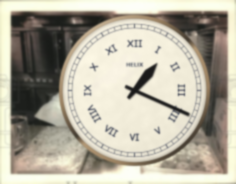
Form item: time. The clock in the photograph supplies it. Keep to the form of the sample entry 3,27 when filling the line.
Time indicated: 1,19
